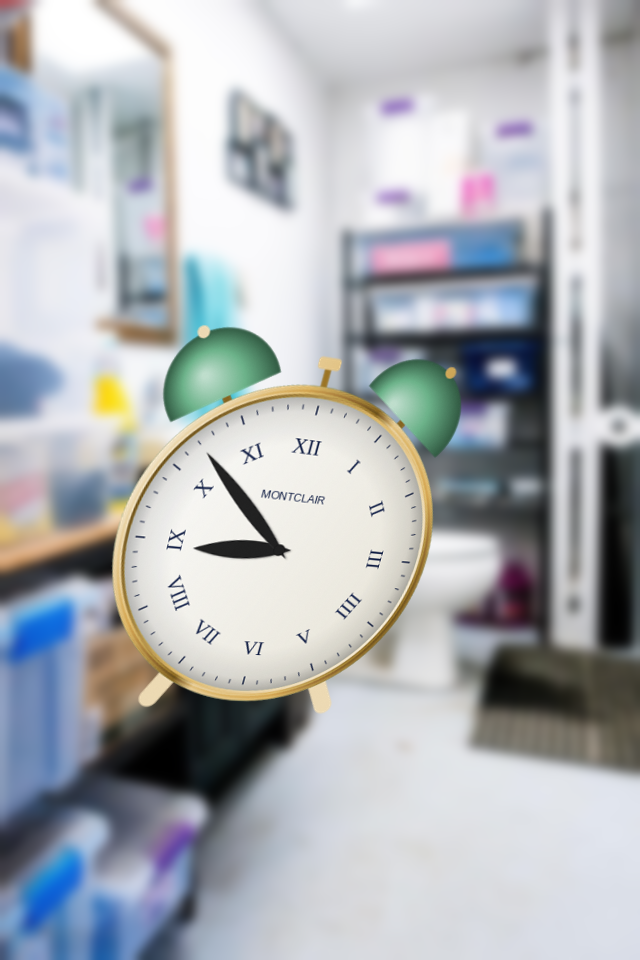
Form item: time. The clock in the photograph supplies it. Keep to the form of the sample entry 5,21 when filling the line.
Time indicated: 8,52
